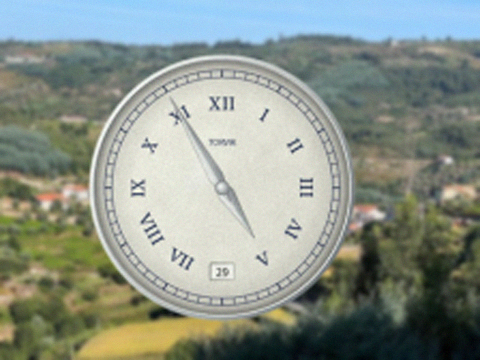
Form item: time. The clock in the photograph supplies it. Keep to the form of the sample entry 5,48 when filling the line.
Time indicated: 4,55
